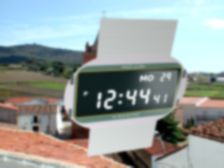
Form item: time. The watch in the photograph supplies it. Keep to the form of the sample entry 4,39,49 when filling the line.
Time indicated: 12,44,41
